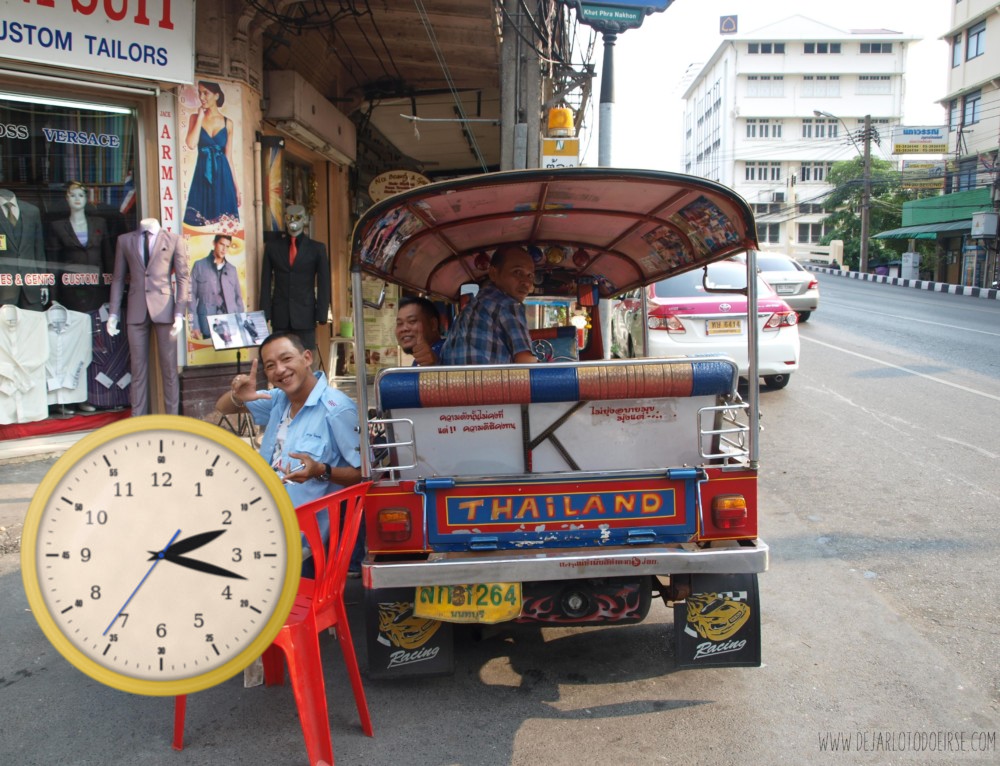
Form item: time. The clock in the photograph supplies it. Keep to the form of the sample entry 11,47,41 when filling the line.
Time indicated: 2,17,36
